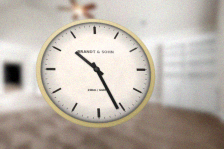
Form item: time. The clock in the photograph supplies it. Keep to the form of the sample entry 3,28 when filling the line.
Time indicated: 10,26
